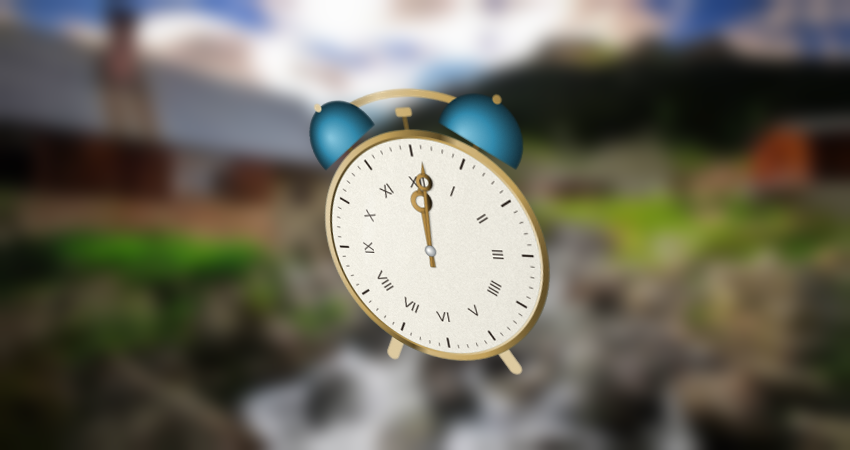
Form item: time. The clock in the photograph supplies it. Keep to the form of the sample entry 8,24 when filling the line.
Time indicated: 12,01
